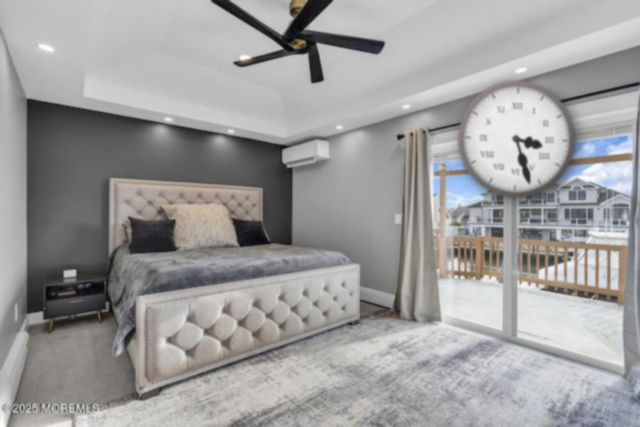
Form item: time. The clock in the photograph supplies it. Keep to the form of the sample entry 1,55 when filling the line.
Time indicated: 3,27
